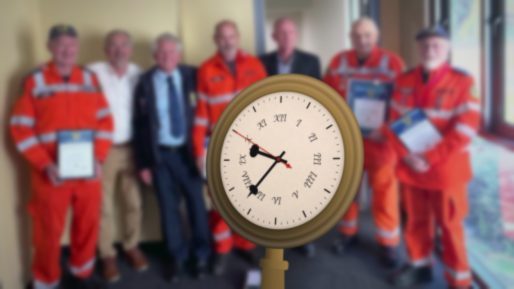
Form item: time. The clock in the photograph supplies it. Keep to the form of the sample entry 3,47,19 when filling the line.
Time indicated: 9,36,50
